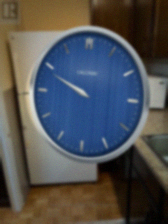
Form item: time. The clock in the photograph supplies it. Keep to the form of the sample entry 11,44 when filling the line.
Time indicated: 9,49
